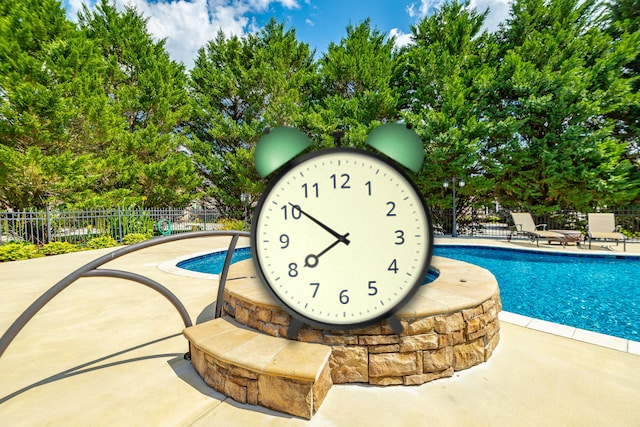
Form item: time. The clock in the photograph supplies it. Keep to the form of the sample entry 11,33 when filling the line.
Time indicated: 7,51
